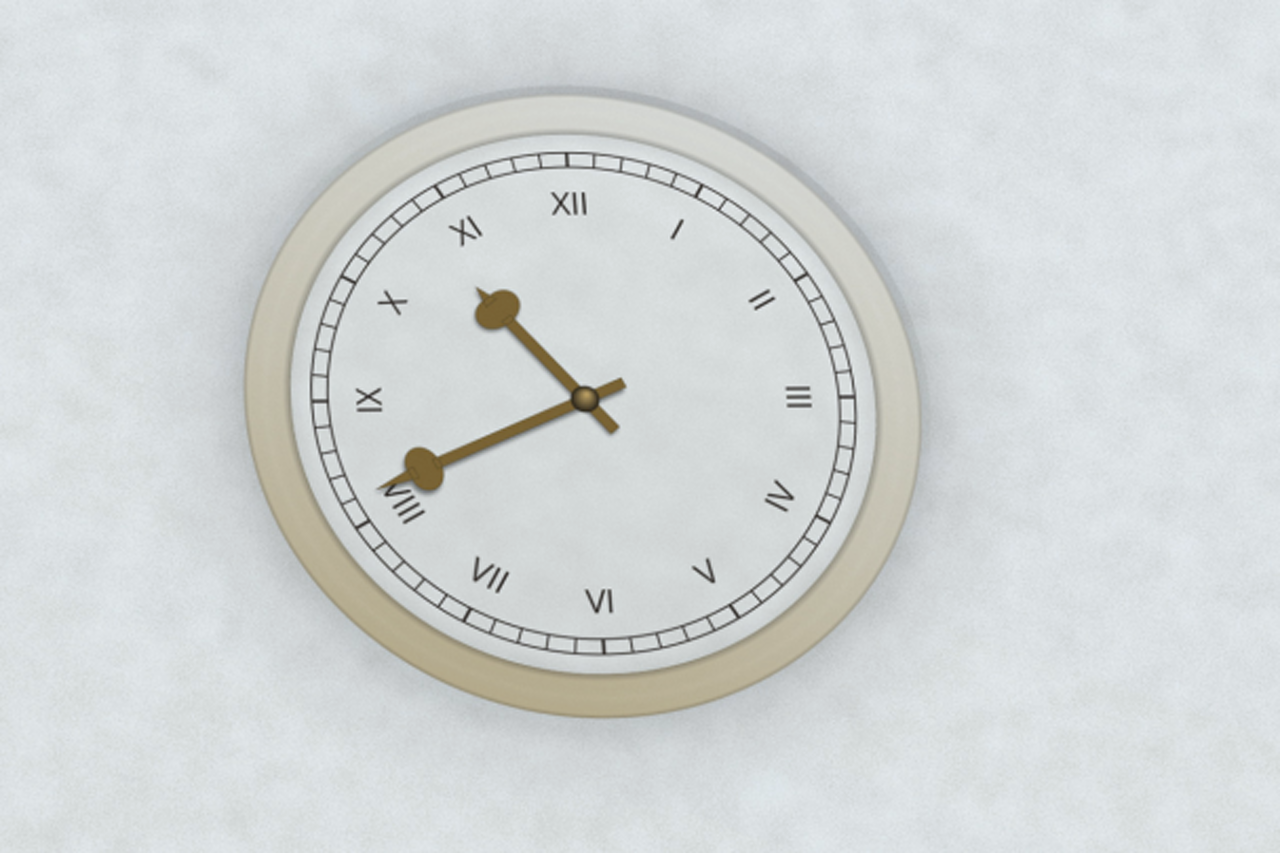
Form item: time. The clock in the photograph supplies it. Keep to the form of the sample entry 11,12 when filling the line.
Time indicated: 10,41
